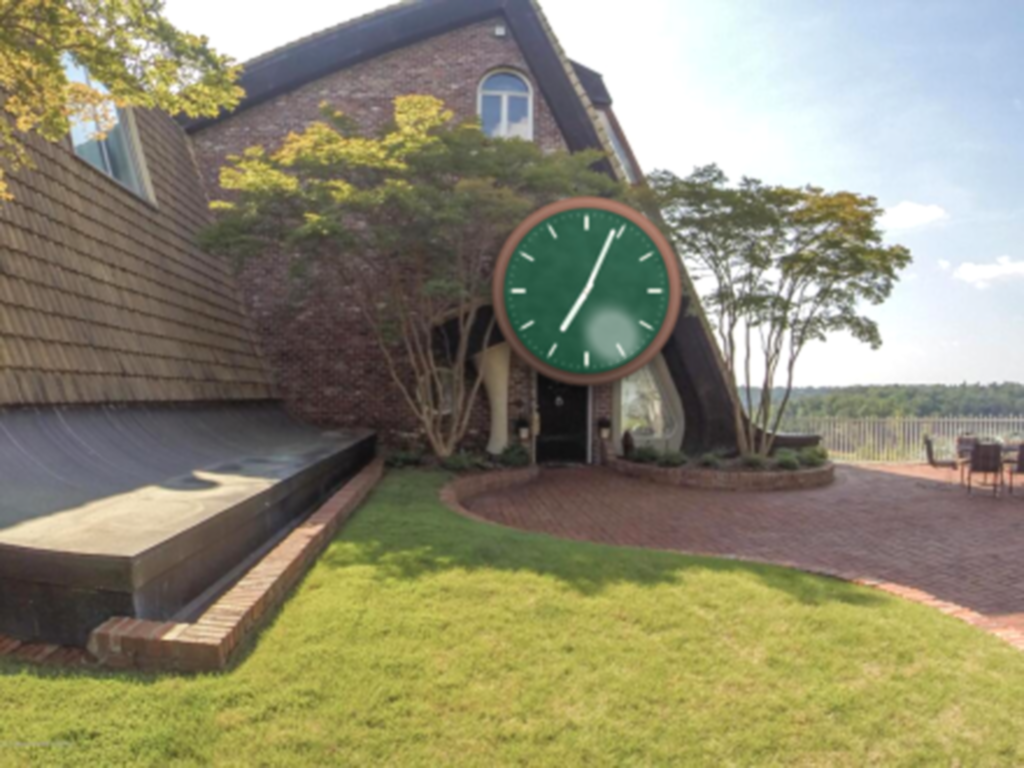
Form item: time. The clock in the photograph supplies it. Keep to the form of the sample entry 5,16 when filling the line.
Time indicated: 7,04
